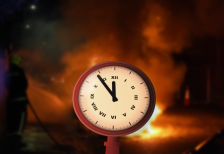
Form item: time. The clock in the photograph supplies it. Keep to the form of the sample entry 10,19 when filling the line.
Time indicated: 11,54
